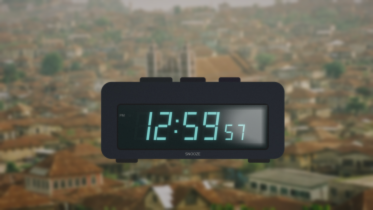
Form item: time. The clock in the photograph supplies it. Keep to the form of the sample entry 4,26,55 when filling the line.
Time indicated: 12,59,57
